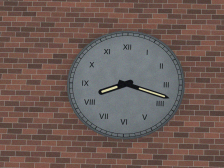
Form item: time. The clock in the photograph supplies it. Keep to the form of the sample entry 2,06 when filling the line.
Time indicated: 8,18
